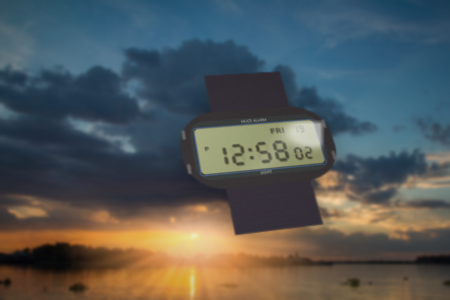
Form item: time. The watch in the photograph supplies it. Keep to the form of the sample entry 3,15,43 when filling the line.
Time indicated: 12,58,02
